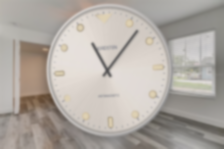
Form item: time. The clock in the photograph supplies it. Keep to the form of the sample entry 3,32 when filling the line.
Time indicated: 11,07
